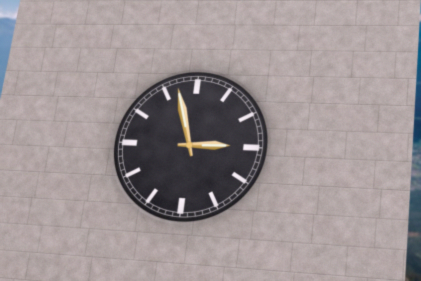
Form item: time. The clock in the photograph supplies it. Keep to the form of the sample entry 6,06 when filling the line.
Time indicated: 2,57
